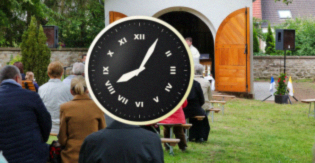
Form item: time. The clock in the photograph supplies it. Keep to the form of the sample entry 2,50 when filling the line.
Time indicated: 8,05
